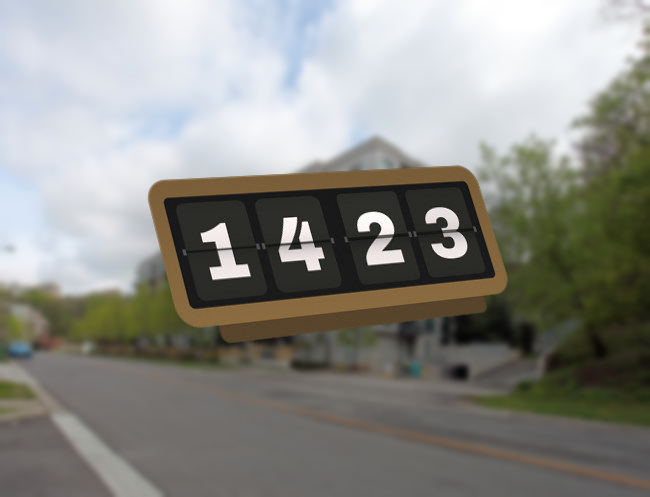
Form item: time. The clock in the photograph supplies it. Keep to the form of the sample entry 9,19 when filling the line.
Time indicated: 14,23
